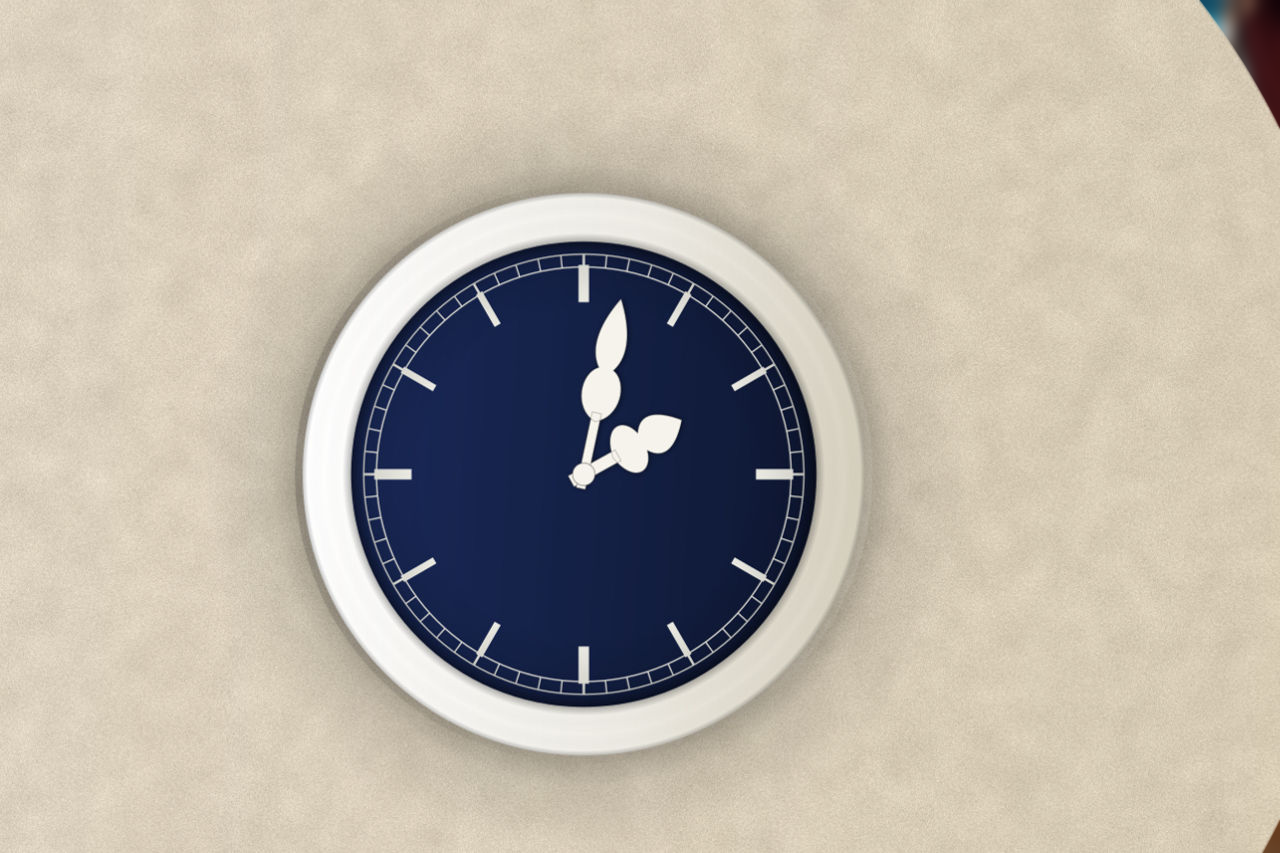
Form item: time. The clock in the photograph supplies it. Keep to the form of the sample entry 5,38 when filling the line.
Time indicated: 2,02
